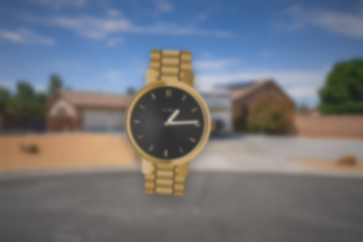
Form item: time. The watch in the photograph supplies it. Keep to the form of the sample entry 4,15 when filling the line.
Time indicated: 1,14
